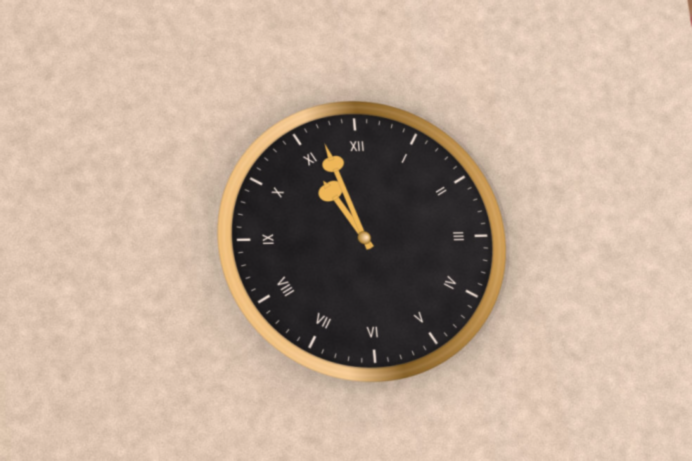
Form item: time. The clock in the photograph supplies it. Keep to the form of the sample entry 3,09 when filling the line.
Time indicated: 10,57
